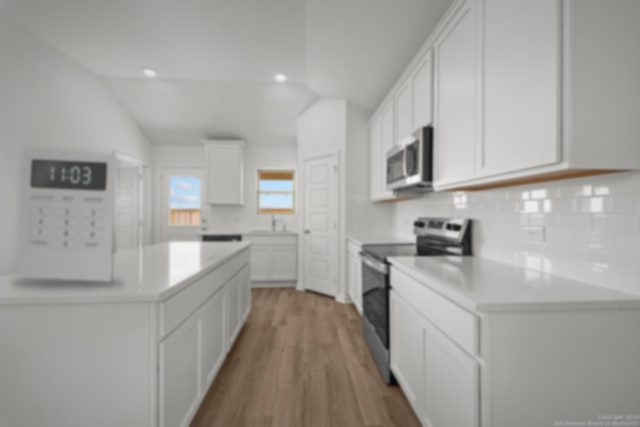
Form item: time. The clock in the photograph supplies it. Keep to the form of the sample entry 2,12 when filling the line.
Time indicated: 11,03
